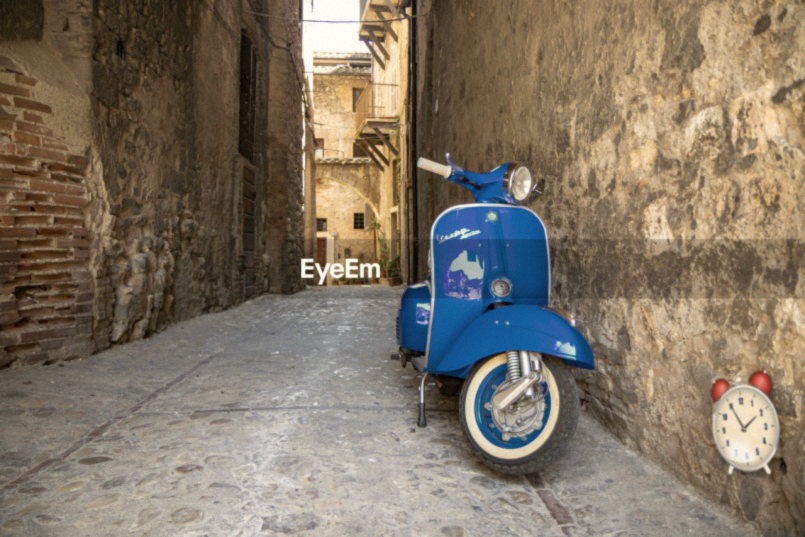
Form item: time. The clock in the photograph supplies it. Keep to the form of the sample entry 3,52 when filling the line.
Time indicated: 1,55
